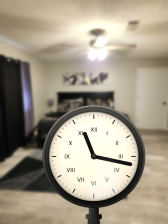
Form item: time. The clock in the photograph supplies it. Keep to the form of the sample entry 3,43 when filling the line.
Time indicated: 11,17
